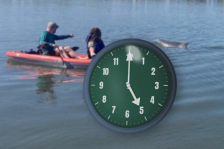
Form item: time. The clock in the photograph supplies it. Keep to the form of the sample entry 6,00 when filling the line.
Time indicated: 5,00
